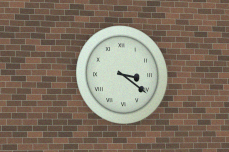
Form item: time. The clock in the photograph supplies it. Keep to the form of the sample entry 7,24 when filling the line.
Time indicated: 3,21
